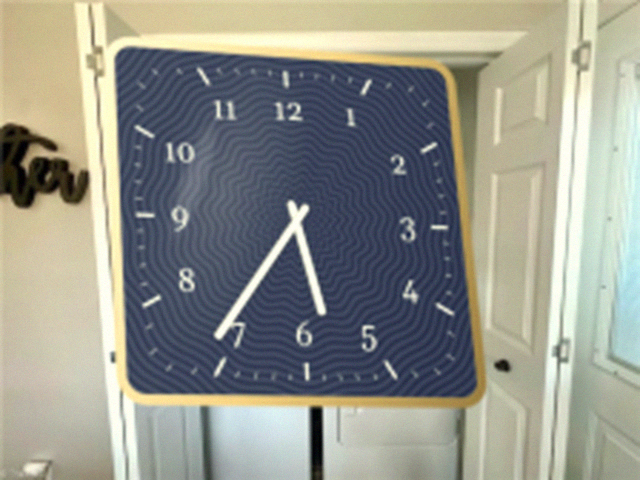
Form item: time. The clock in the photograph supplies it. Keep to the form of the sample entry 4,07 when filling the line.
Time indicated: 5,36
